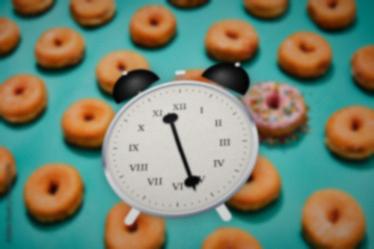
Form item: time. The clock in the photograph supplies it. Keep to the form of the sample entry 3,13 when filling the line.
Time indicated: 11,27
